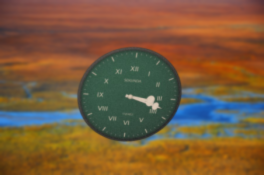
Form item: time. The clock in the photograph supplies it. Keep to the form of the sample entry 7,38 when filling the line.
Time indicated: 3,18
